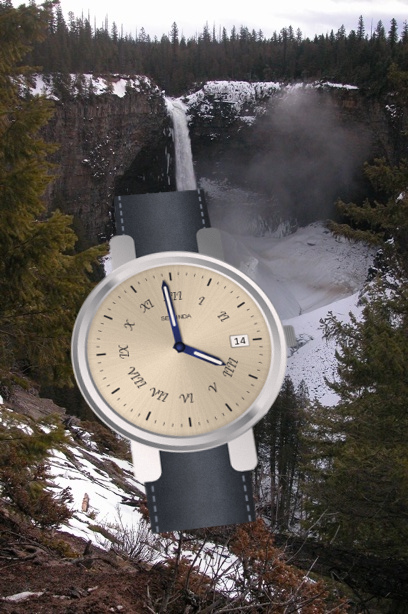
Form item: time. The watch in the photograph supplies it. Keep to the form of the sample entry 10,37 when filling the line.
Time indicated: 3,59
